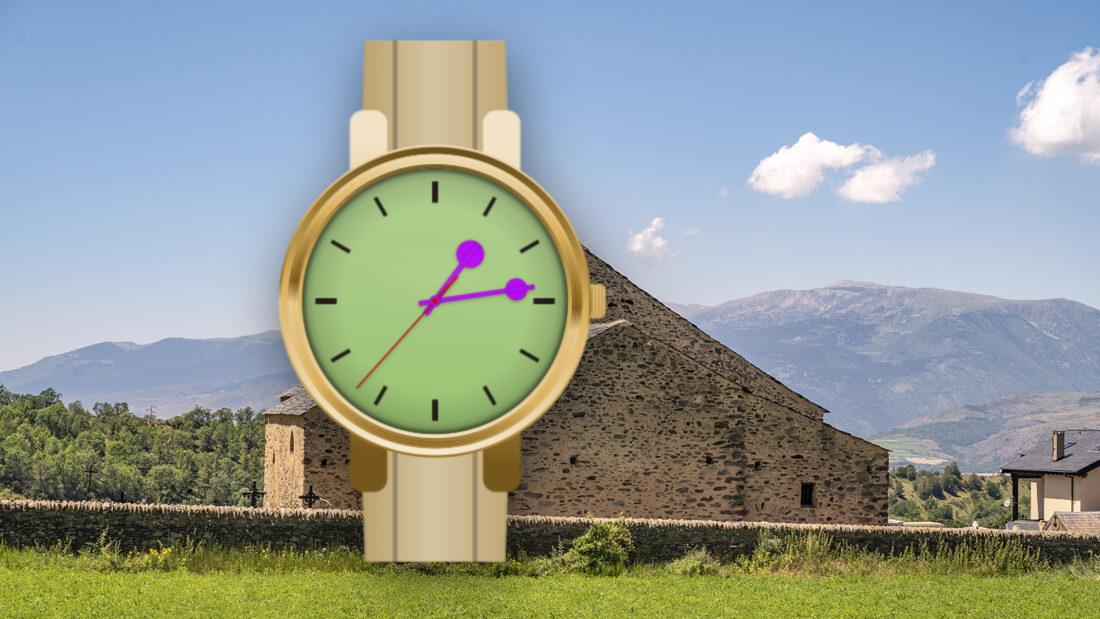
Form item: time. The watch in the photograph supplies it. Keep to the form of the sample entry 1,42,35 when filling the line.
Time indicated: 1,13,37
